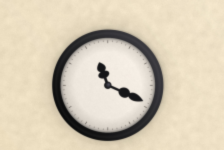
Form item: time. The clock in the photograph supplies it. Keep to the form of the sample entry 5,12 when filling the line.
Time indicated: 11,19
